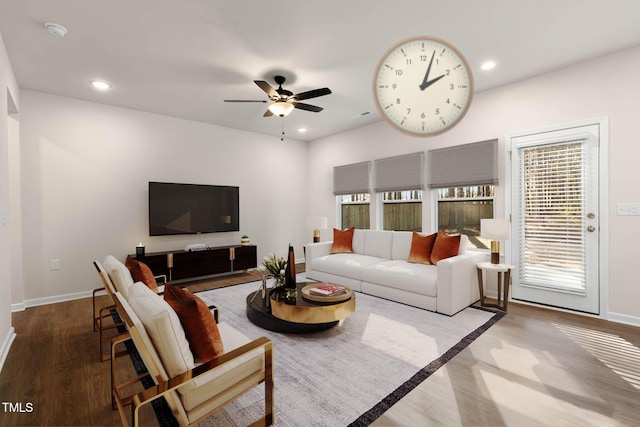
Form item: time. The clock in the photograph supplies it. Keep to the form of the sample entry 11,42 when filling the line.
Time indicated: 2,03
